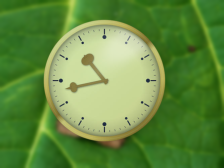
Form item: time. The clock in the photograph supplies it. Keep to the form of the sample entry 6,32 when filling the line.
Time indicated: 10,43
